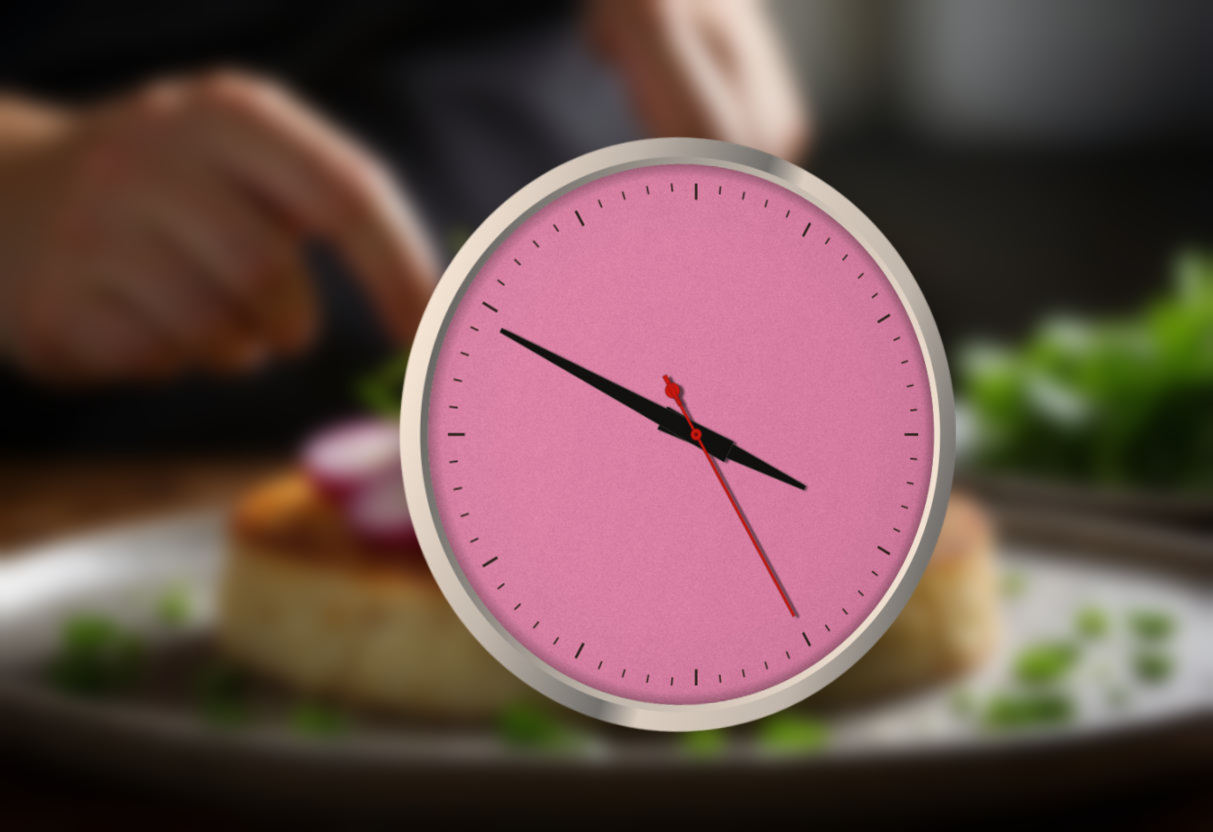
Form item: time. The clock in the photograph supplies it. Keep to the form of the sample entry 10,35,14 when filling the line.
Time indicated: 3,49,25
